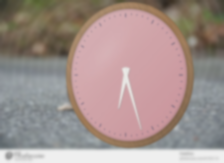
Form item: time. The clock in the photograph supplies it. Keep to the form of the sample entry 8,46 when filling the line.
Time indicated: 6,27
